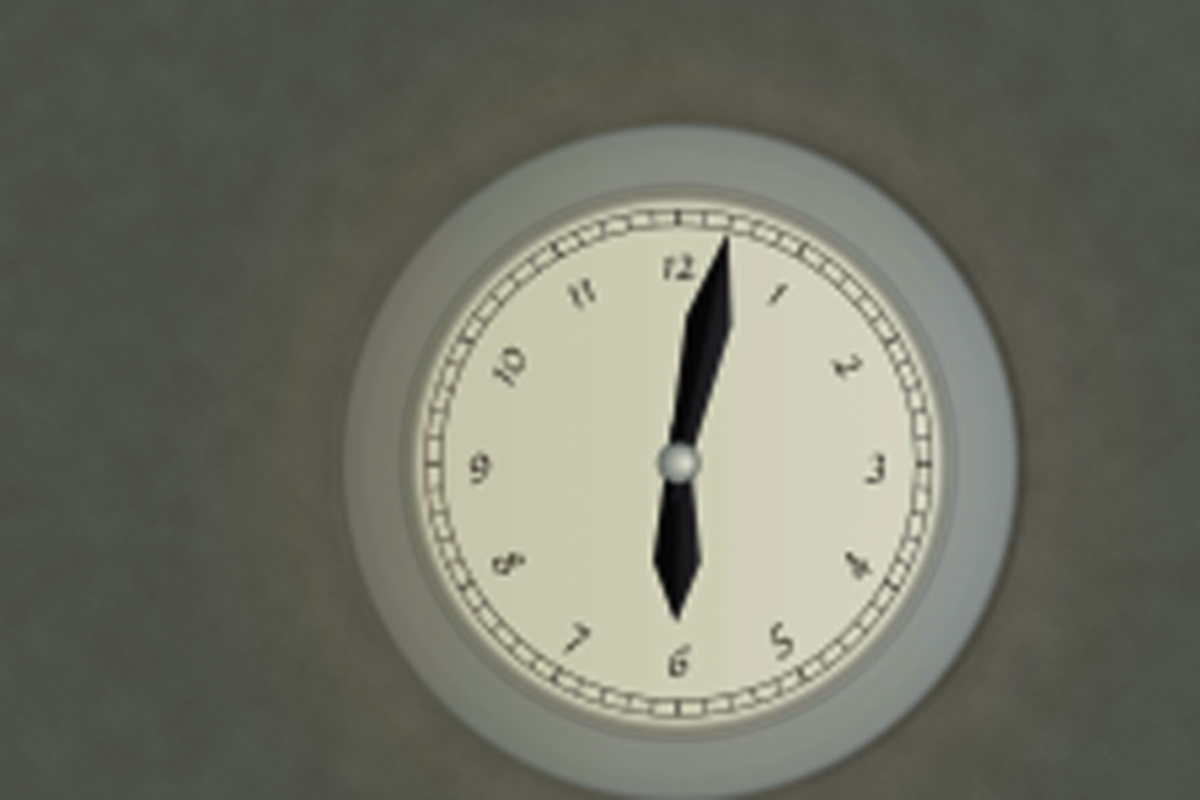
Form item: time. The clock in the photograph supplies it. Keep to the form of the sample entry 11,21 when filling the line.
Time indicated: 6,02
